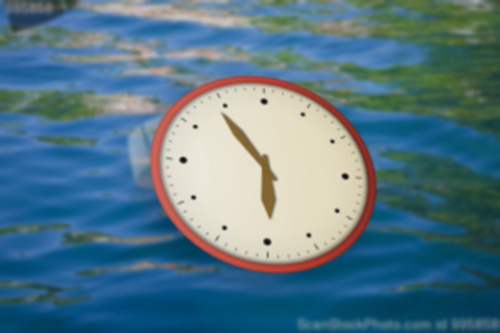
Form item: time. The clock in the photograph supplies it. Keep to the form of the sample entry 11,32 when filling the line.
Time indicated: 5,54
